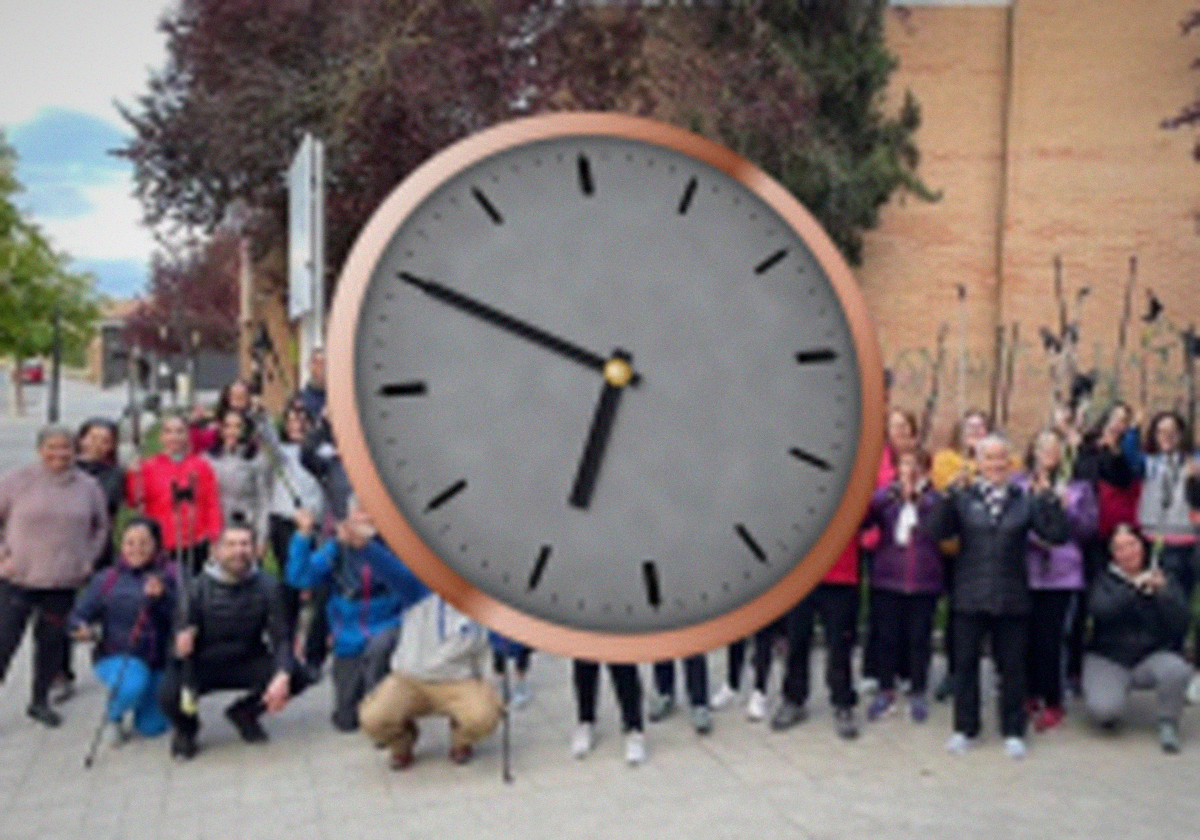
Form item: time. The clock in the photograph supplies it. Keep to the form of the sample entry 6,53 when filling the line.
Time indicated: 6,50
